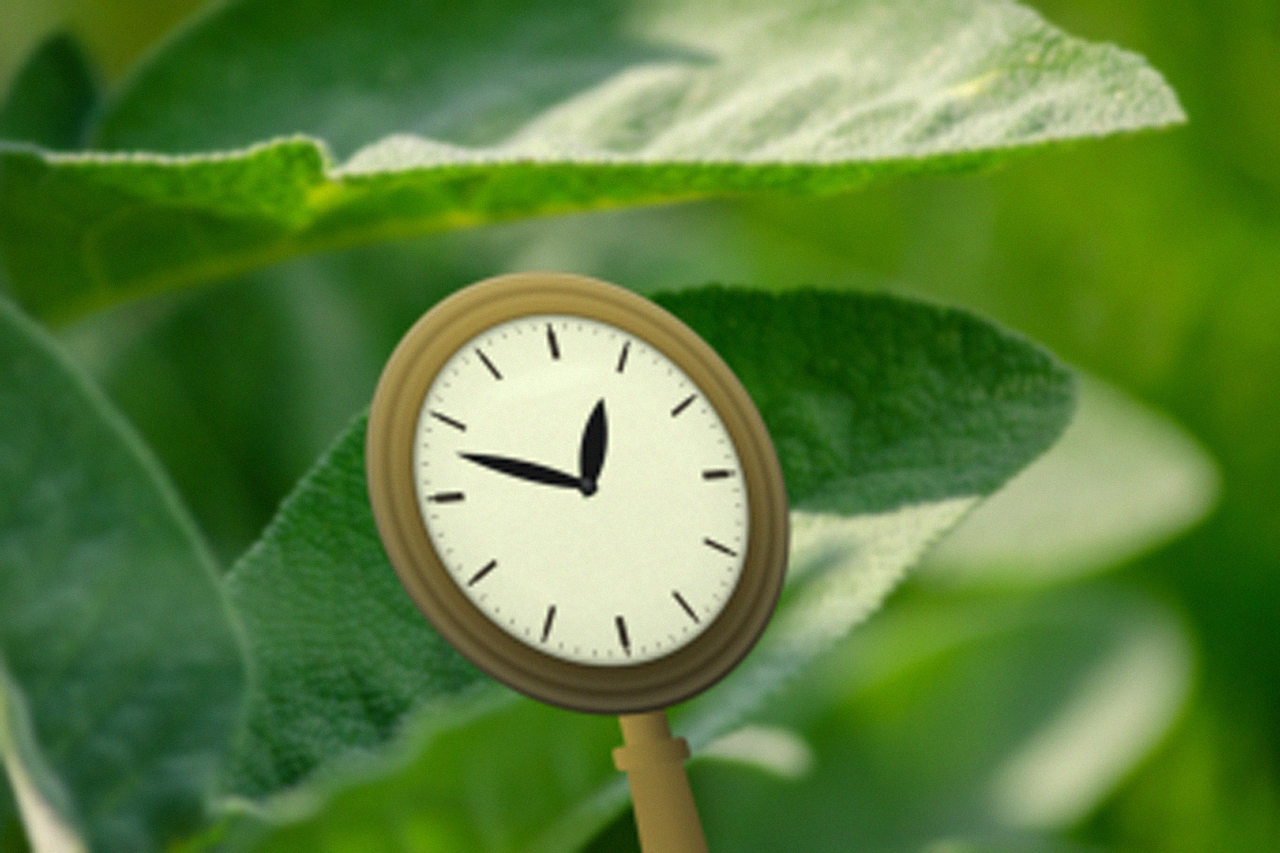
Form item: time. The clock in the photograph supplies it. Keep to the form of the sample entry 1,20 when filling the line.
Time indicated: 12,48
